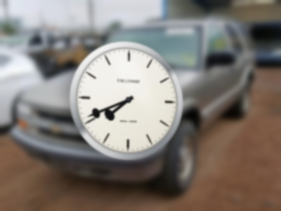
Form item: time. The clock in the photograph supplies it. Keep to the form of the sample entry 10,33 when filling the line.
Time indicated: 7,41
